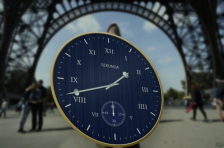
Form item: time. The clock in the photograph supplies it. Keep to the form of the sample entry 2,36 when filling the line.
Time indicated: 1,42
